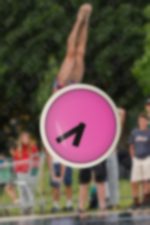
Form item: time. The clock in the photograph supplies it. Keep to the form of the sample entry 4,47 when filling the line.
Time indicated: 6,40
